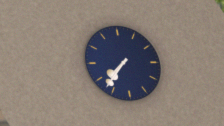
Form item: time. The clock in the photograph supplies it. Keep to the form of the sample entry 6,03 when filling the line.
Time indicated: 7,37
